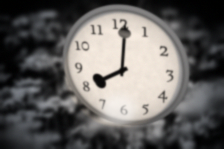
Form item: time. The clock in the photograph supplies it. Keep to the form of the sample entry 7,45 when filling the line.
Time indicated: 8,01
